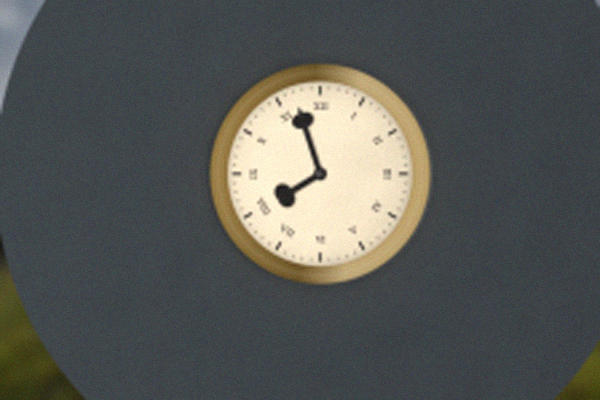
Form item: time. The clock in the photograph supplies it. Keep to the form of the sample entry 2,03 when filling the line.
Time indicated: 7,57
